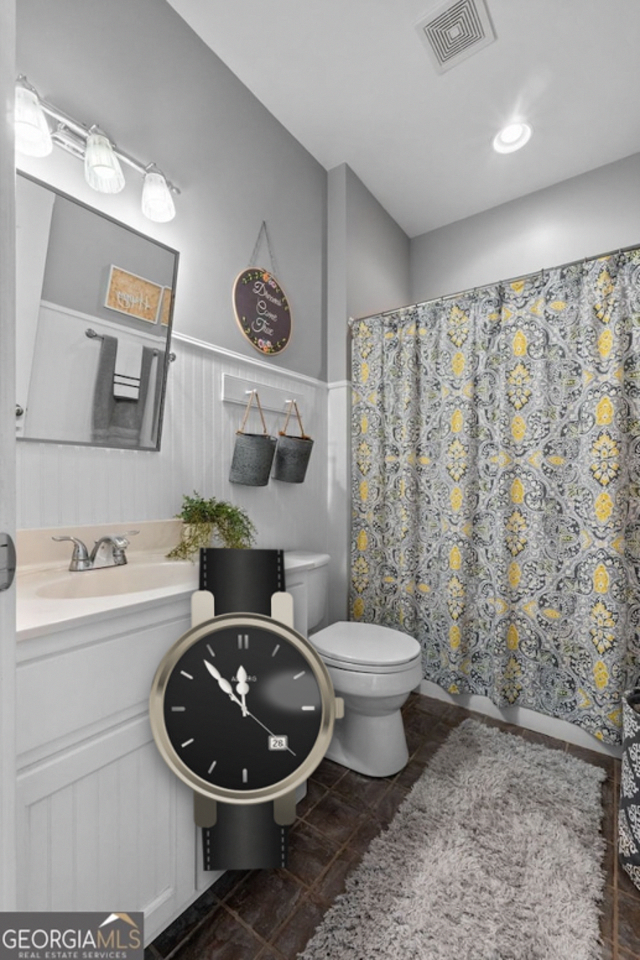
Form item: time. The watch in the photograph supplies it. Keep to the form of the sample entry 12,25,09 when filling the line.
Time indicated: 11,53,22
